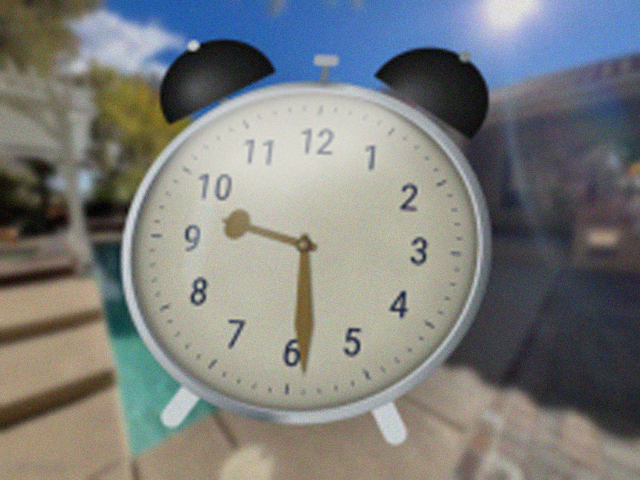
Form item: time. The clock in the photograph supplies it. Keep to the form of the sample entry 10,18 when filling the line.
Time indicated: 9,29
